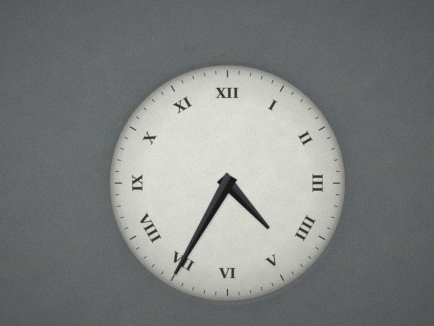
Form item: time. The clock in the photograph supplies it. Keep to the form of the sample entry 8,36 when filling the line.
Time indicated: 4,35
